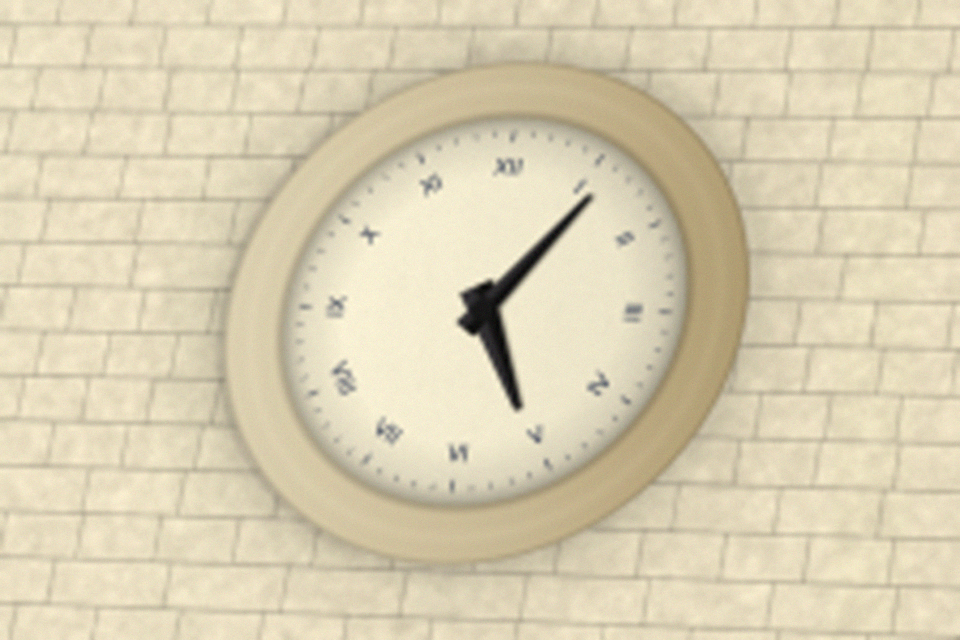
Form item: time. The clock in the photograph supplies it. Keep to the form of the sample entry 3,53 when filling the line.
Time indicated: 5,06
